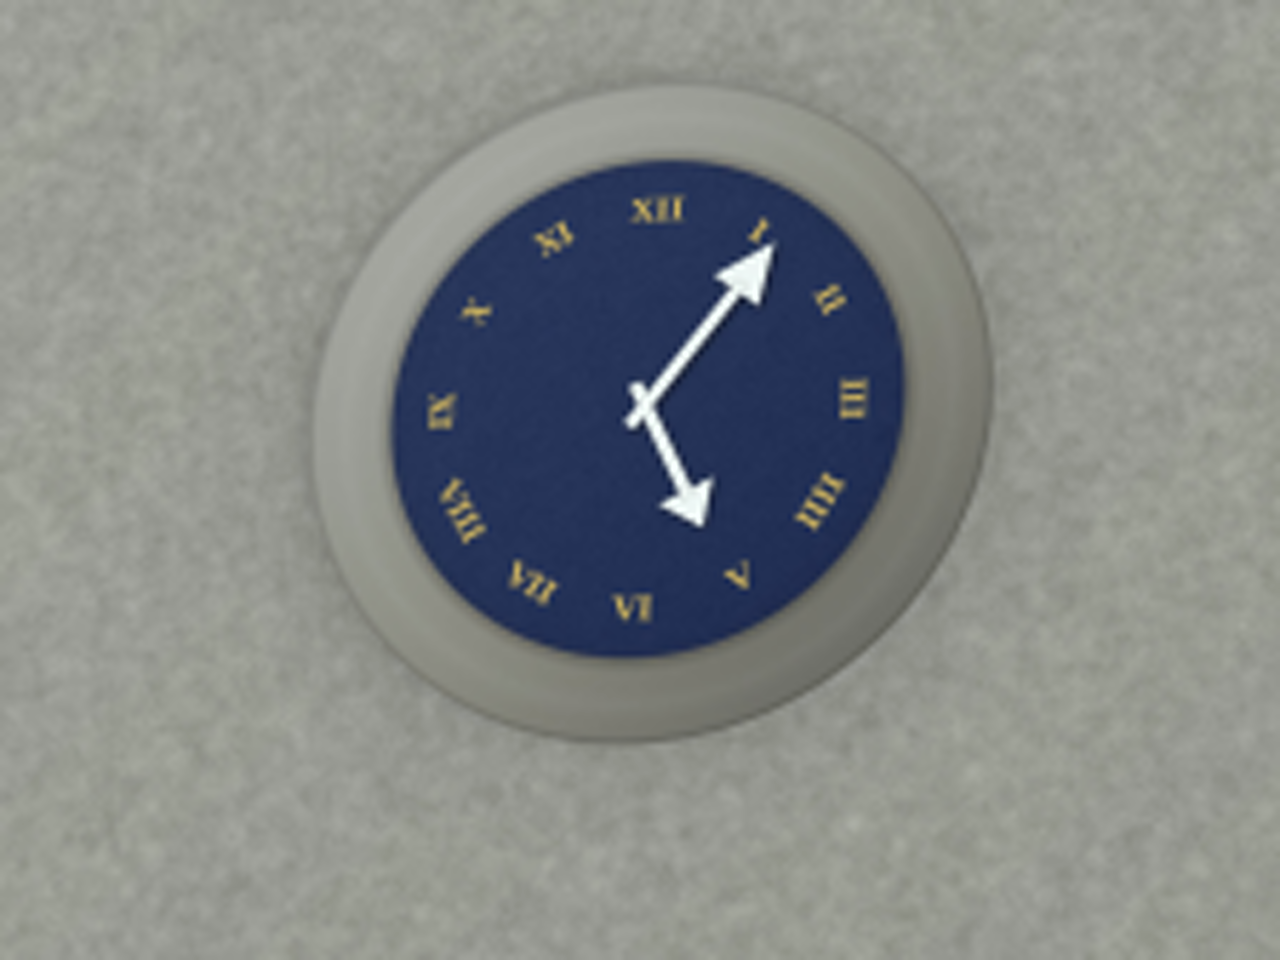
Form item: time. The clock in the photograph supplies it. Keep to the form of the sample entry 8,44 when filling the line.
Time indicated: 5,06
